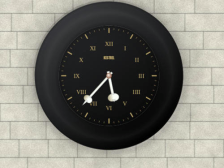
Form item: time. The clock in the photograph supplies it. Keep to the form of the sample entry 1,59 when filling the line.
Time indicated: 5,37
